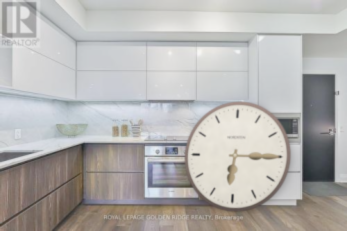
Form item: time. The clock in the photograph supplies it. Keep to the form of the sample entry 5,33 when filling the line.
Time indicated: 6,15
